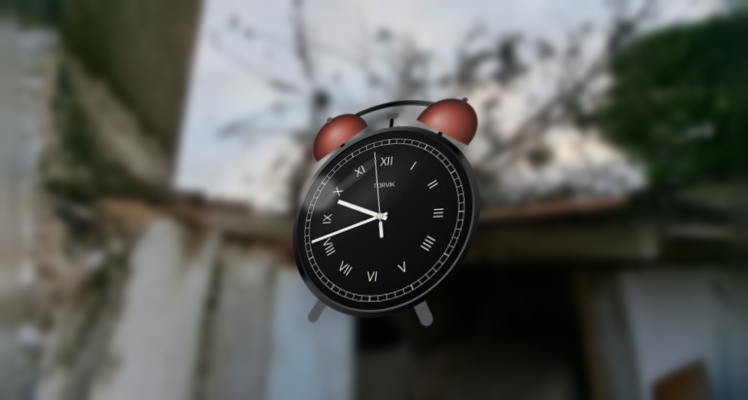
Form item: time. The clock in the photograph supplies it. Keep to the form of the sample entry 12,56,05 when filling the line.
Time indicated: 9,41,58
